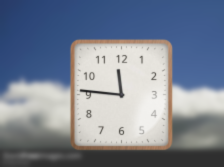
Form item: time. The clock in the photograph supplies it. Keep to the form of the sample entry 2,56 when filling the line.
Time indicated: 11,46
